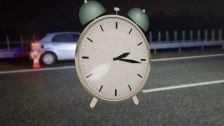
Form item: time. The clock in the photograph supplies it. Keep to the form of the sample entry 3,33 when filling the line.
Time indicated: 2,16
